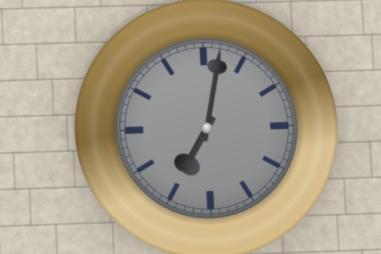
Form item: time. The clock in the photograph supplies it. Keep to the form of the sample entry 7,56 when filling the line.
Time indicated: 7,02
